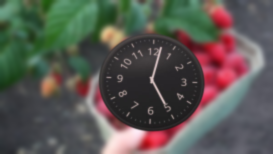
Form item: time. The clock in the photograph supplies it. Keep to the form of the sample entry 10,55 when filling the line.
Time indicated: 5,02
